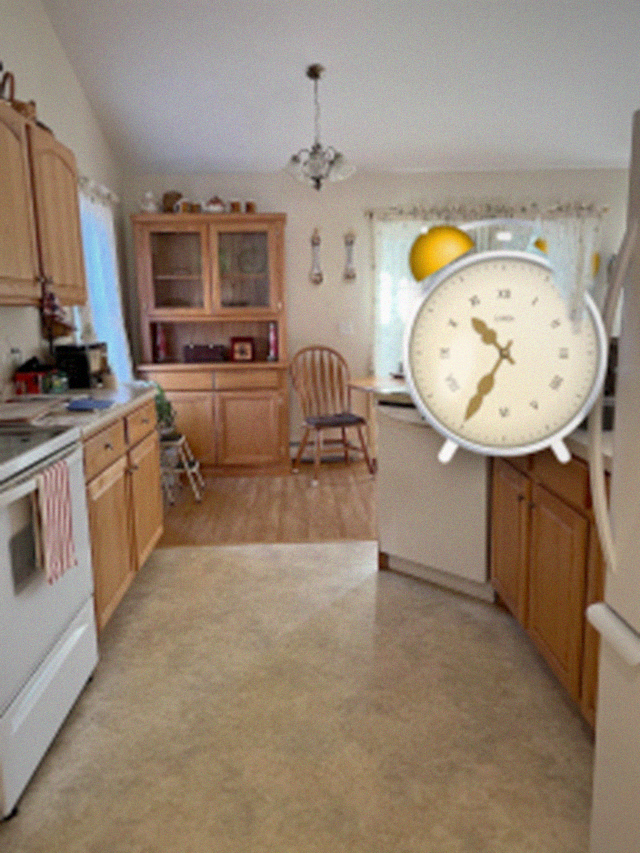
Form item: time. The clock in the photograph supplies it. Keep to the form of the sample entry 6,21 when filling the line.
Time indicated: 10,35
